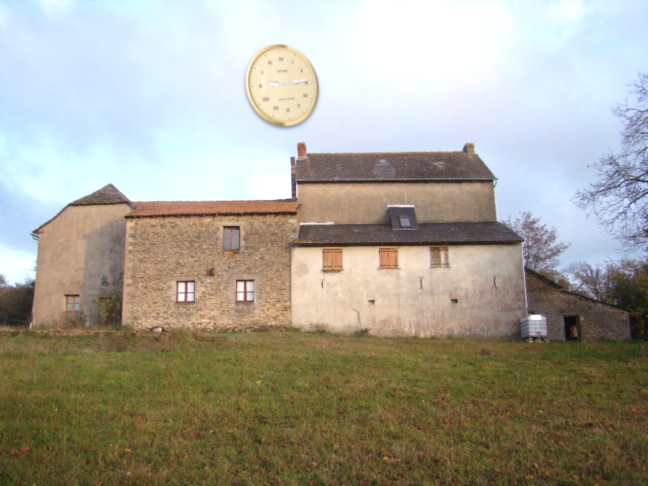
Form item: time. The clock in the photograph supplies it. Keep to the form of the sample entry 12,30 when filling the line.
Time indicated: 9,14
